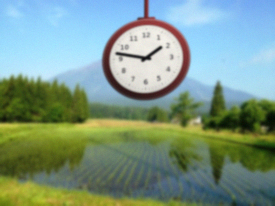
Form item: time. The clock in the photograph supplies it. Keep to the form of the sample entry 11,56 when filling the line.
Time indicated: 1,47
